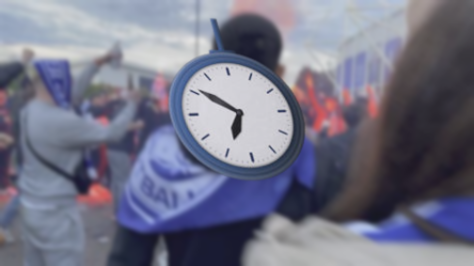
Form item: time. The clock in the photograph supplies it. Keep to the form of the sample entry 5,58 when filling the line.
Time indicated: 6,51
